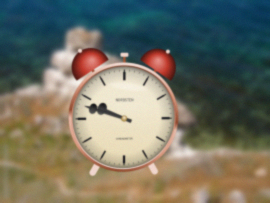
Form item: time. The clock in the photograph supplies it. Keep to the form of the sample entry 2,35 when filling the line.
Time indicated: 9,48
